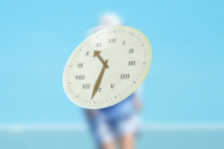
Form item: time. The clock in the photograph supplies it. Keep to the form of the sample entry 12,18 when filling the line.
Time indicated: 10,31
